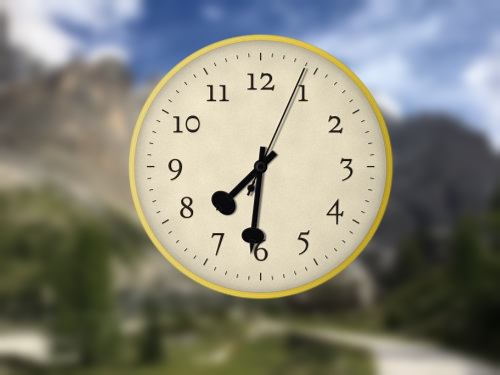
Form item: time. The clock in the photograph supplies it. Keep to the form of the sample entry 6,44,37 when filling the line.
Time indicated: 7,31,04
